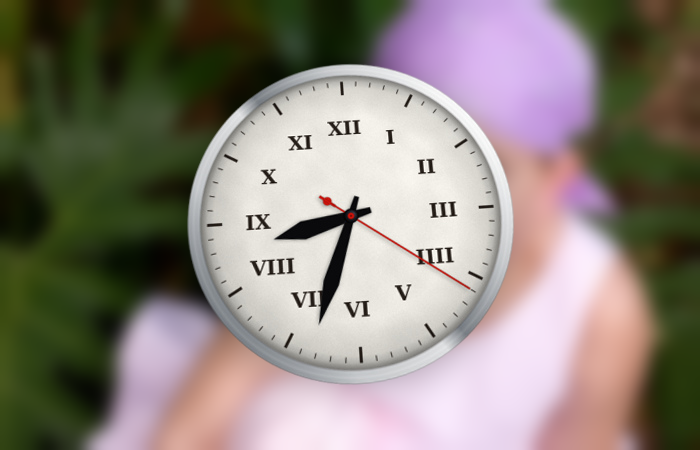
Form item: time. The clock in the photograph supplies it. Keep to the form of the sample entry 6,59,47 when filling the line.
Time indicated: 8,33,21
